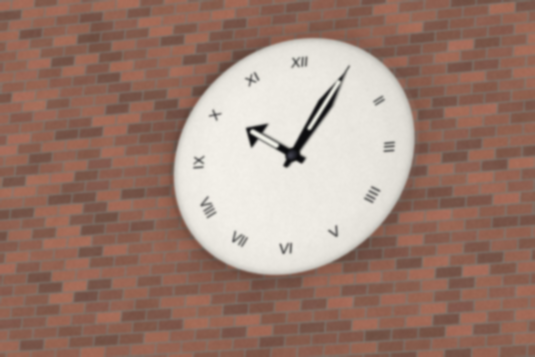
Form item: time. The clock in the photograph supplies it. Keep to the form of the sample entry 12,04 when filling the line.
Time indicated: 10,05
